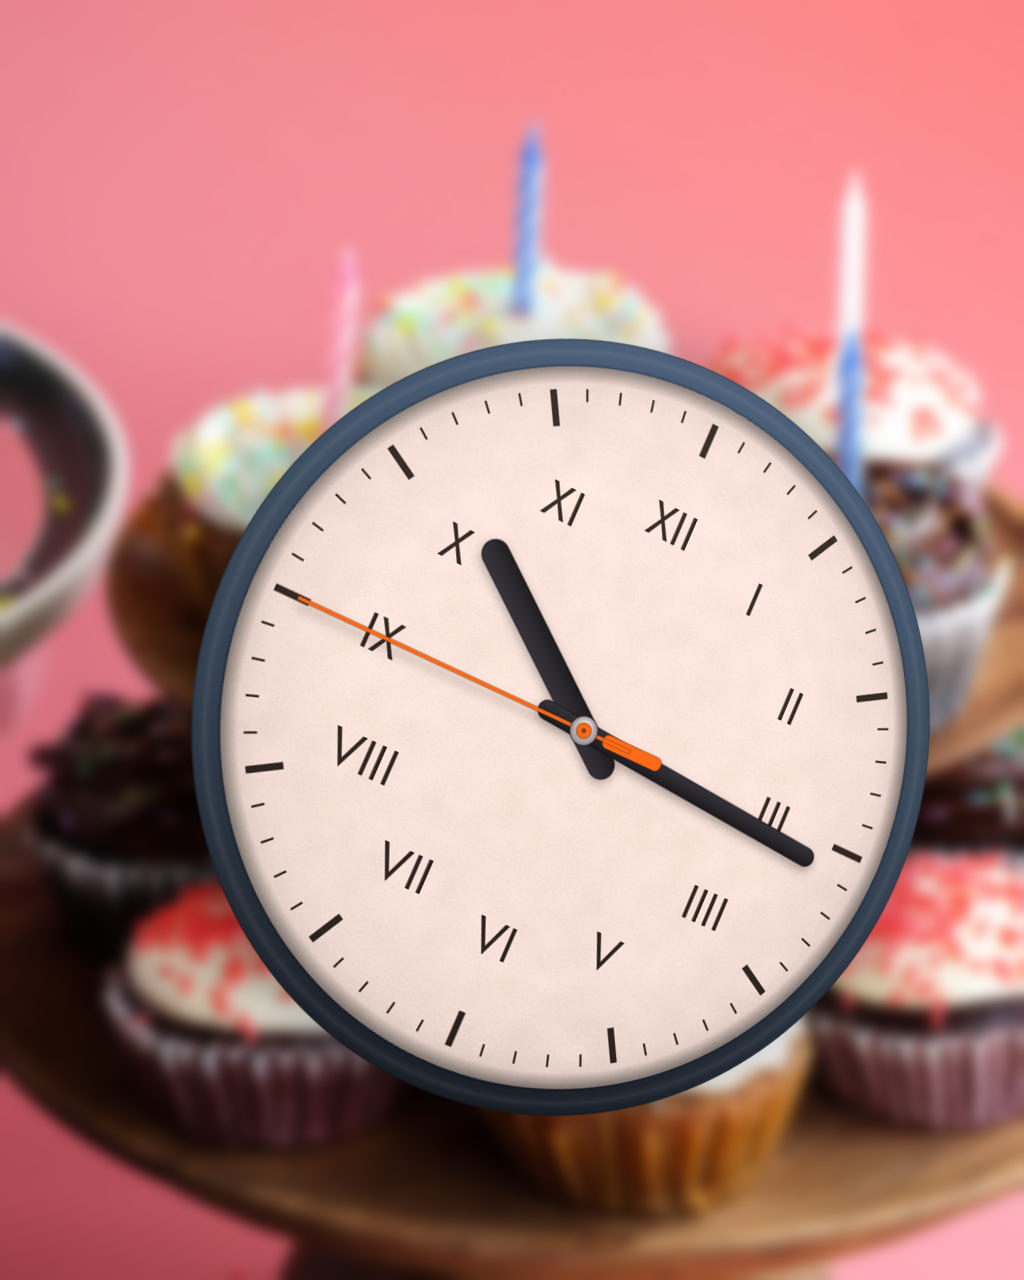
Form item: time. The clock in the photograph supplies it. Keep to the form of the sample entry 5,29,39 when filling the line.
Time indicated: 10,15,45
